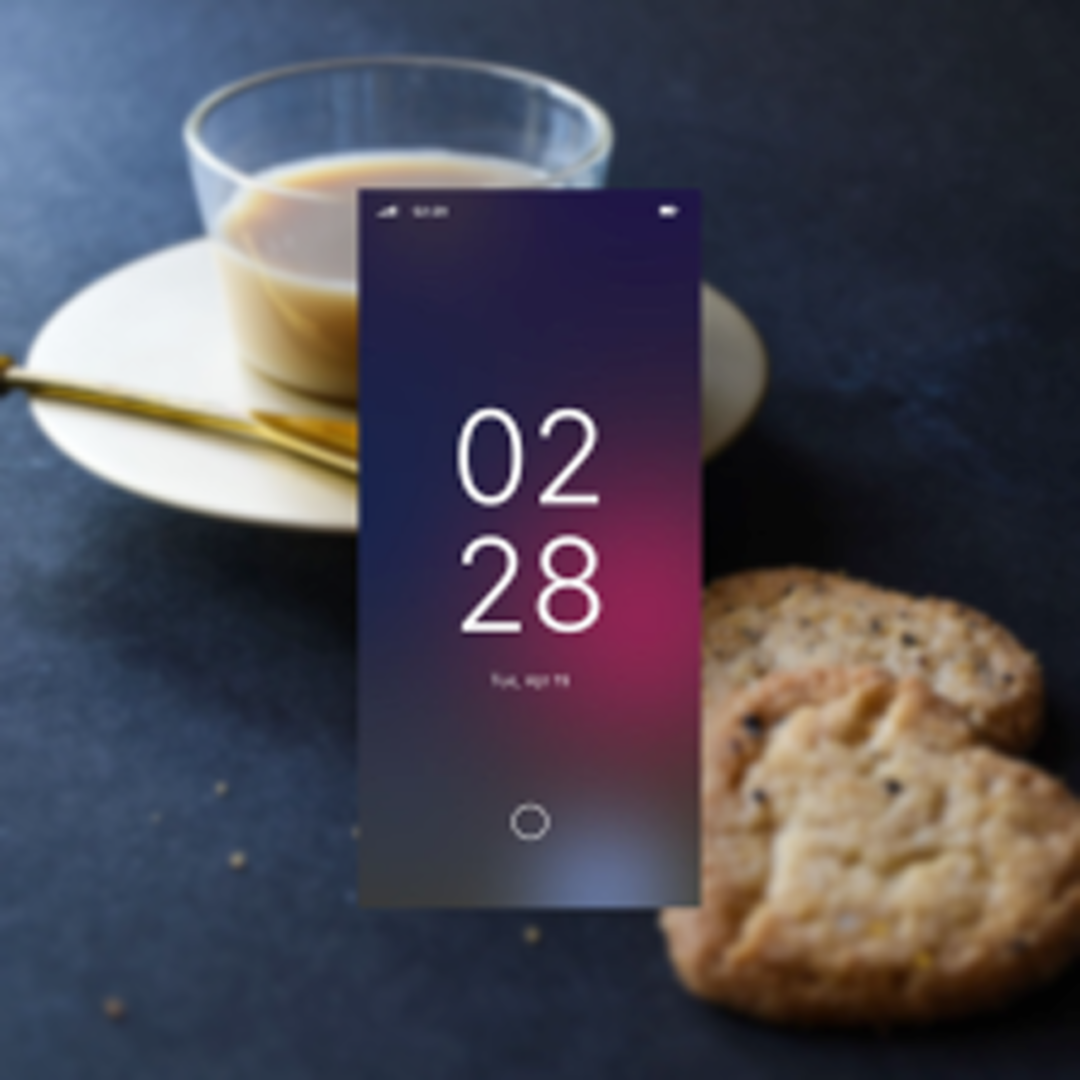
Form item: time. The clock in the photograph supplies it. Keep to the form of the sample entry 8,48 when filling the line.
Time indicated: 2,28
